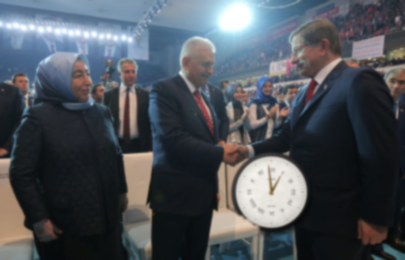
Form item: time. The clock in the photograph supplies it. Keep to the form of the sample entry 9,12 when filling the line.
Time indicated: 12,59
